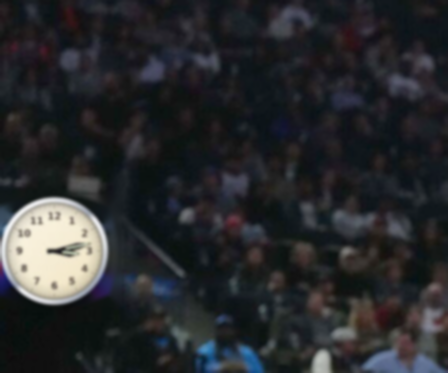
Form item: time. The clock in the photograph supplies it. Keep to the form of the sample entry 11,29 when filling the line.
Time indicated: 3,13
